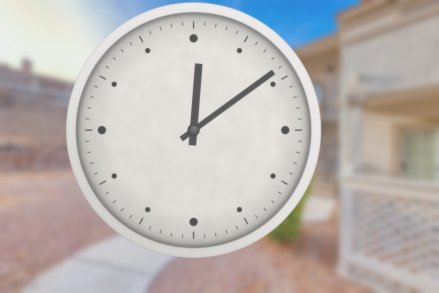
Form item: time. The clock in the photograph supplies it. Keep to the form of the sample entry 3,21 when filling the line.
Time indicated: 12,09
